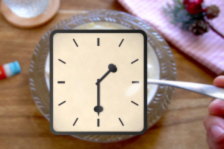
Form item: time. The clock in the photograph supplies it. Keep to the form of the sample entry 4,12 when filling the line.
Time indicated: 1,30
